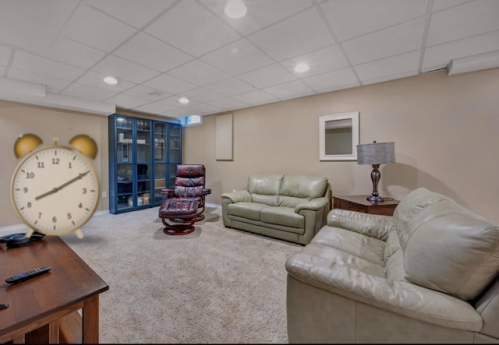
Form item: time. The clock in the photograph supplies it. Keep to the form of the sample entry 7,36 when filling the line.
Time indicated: 8,10
